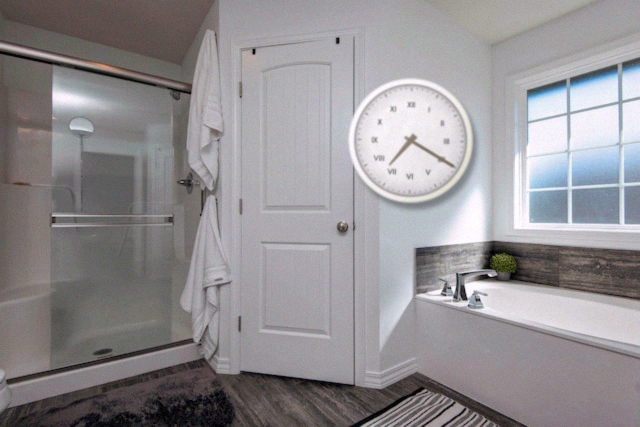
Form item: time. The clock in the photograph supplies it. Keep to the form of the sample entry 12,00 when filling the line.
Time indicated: 7,20
